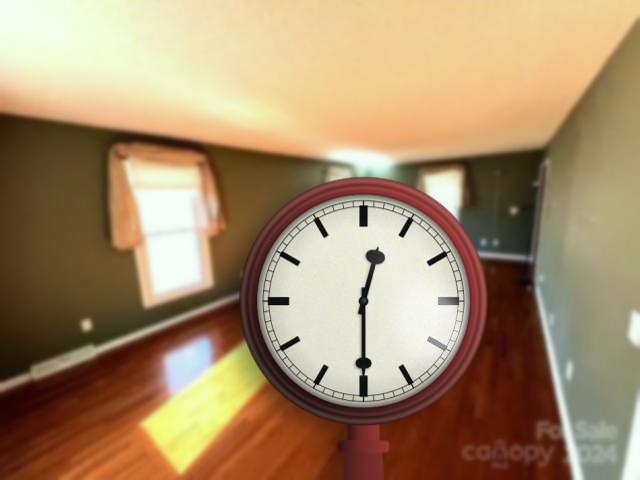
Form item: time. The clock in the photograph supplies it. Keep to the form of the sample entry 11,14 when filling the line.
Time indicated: 12,30
